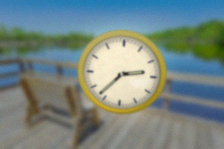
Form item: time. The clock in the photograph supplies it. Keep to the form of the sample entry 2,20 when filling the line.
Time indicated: 2,37
